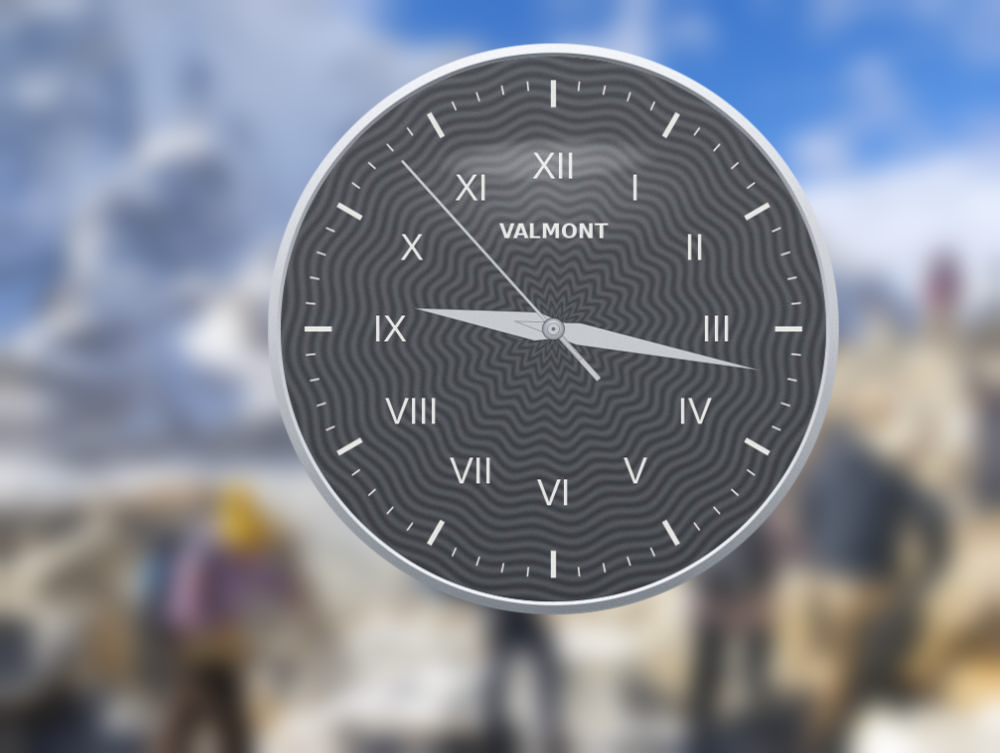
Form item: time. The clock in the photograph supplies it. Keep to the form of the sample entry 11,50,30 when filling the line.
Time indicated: 9,16,53
